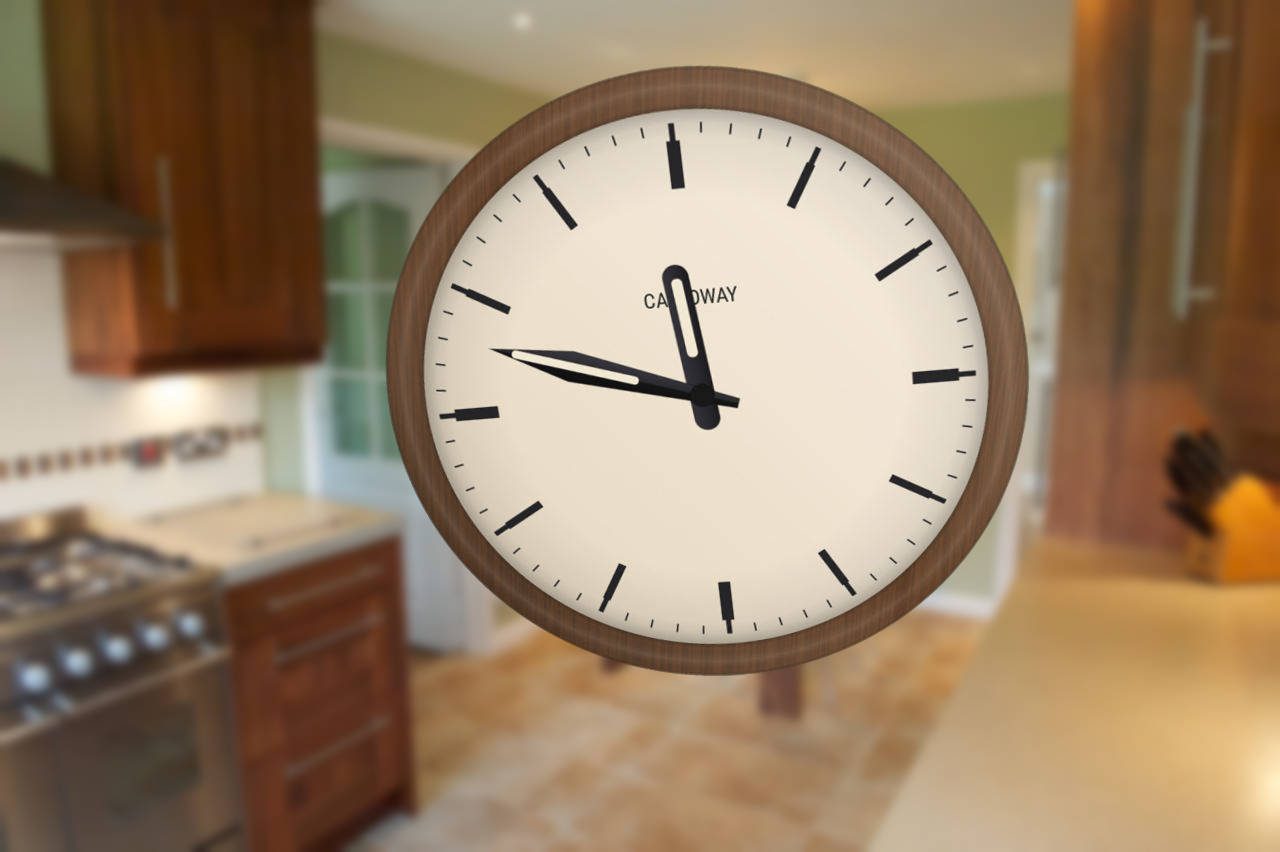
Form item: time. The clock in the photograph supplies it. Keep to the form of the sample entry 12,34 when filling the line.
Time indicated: 11,48
